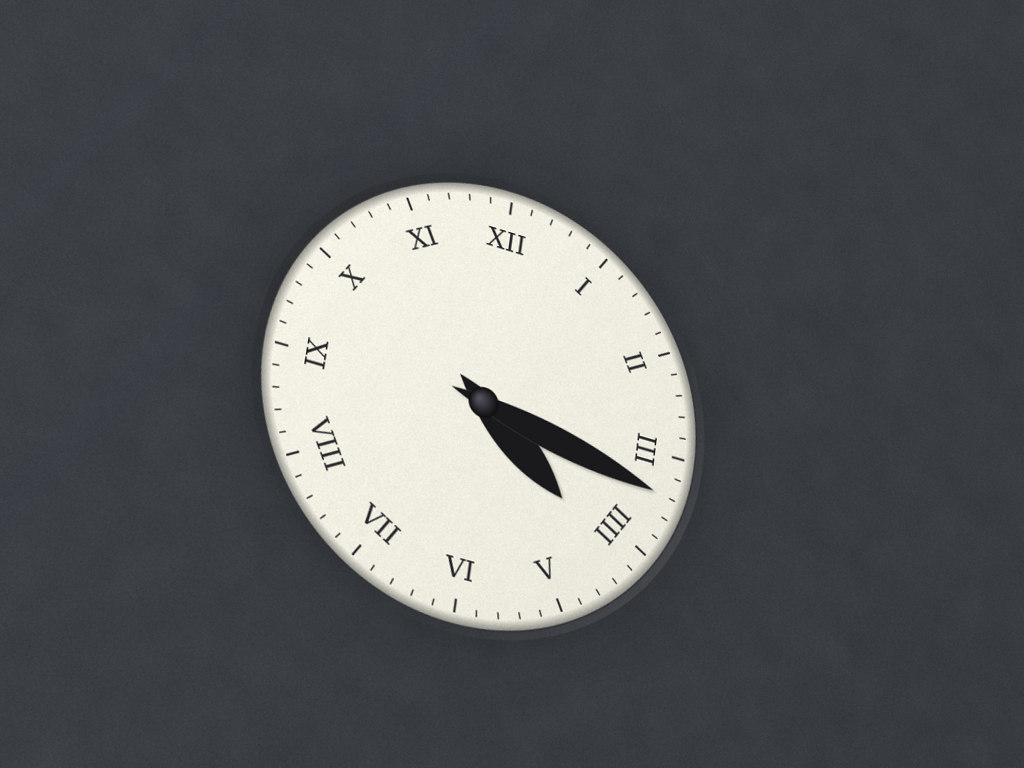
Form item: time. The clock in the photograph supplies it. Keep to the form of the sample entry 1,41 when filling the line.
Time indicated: 4,17
